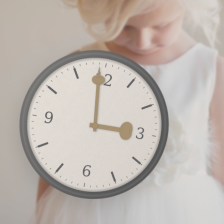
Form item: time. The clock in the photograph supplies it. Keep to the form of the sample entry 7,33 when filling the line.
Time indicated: 2,59
